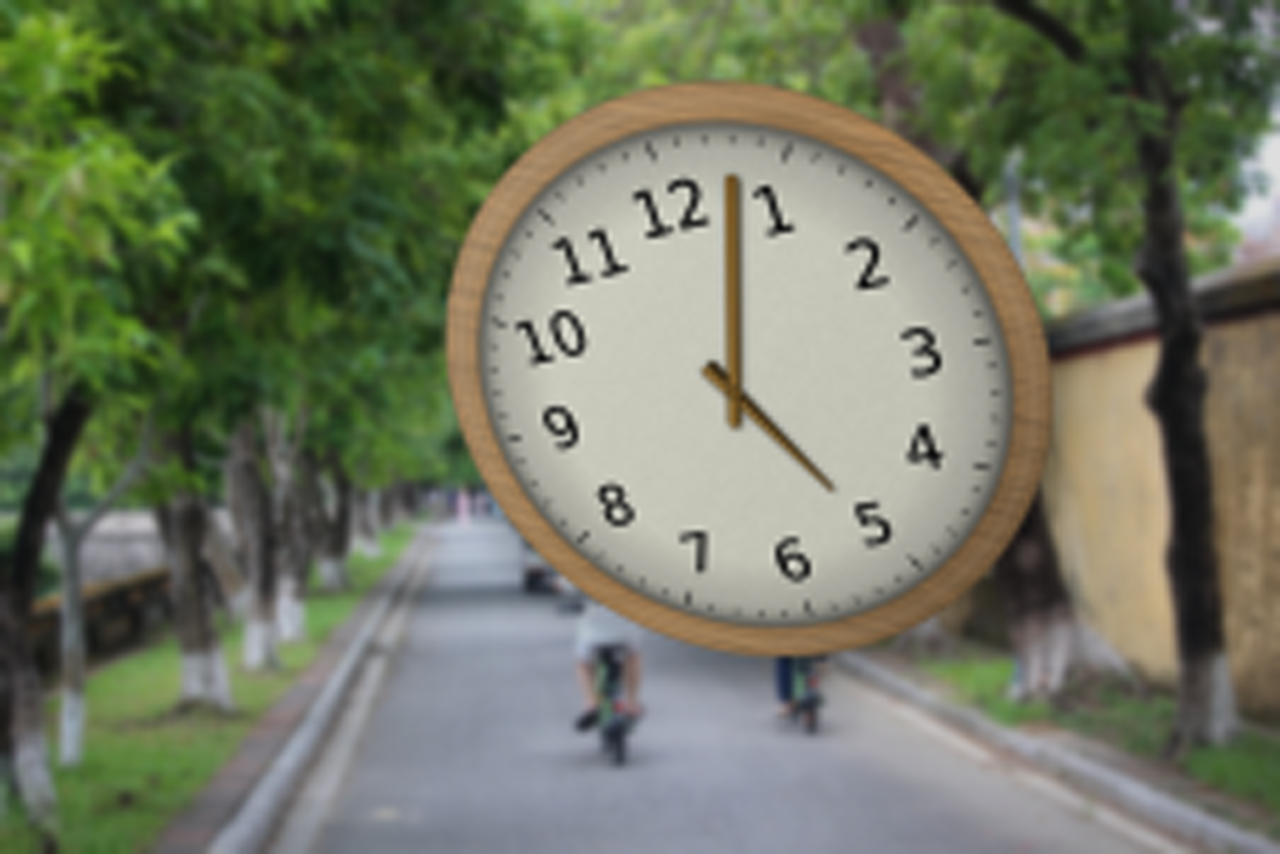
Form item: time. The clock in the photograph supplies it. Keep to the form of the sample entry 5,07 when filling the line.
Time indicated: 5,03
